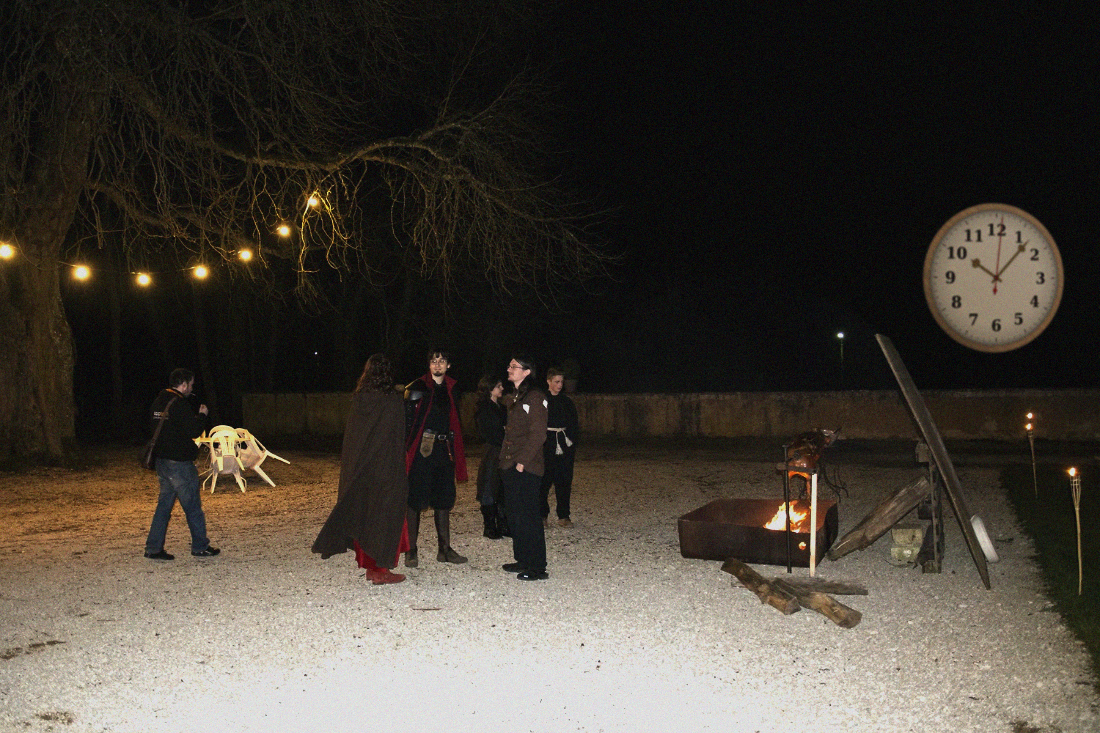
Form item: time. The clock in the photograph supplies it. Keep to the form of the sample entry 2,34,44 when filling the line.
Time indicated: 10,07,01
